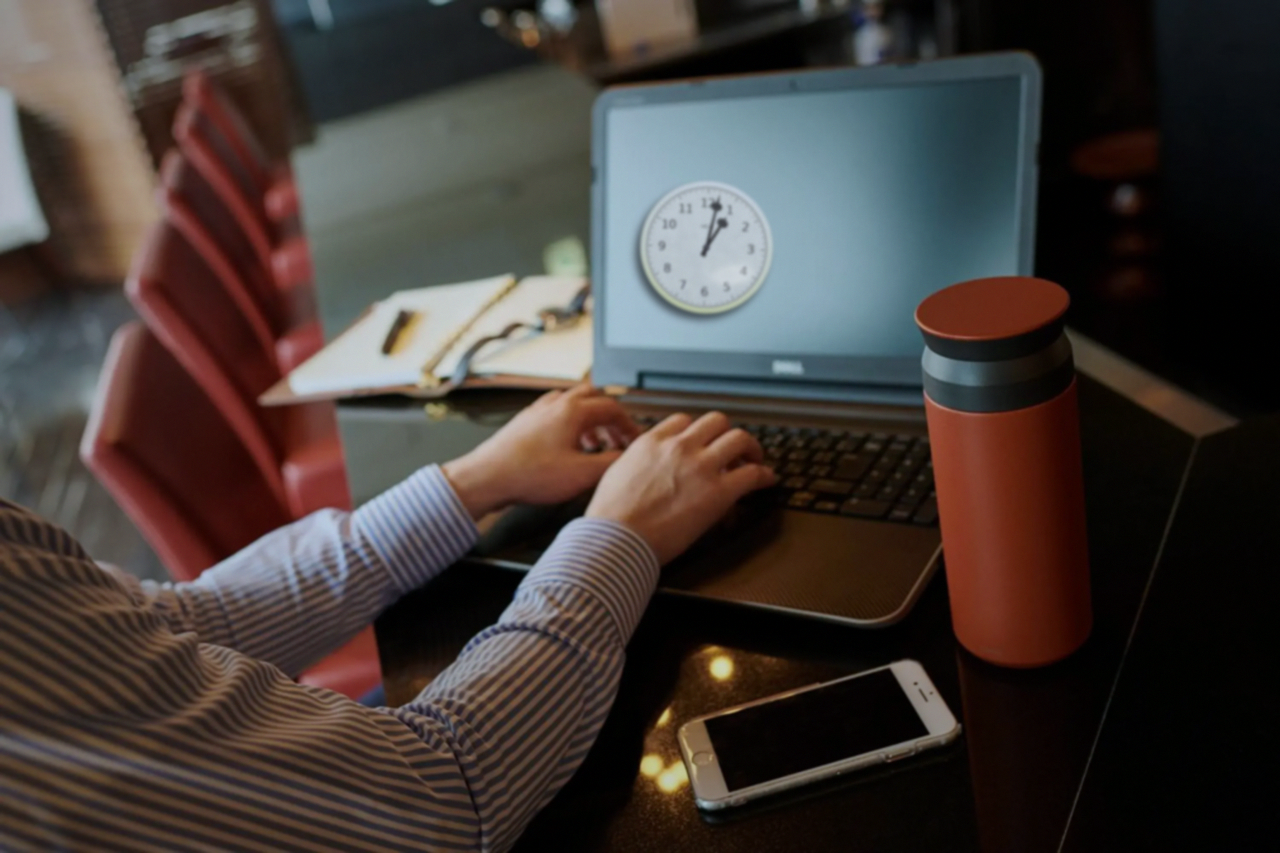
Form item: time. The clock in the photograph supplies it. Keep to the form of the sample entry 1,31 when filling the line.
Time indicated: 1,02
